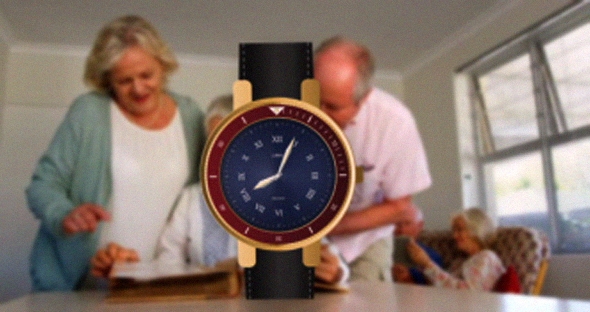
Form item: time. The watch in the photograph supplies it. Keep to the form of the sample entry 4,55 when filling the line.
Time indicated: 8,04
